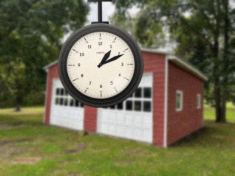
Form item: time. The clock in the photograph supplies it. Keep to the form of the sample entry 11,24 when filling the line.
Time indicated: 1,11
